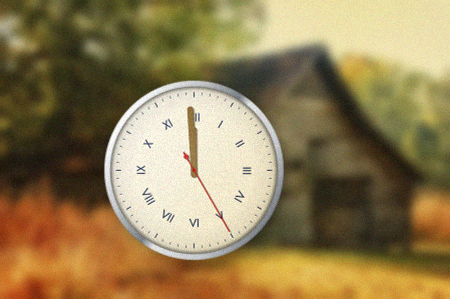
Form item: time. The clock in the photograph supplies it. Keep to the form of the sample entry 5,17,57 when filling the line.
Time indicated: 11,59,25
